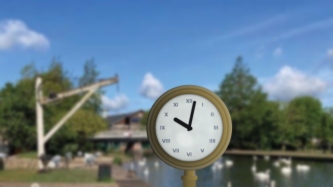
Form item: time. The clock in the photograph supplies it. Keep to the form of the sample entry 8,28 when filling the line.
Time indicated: 10,02
